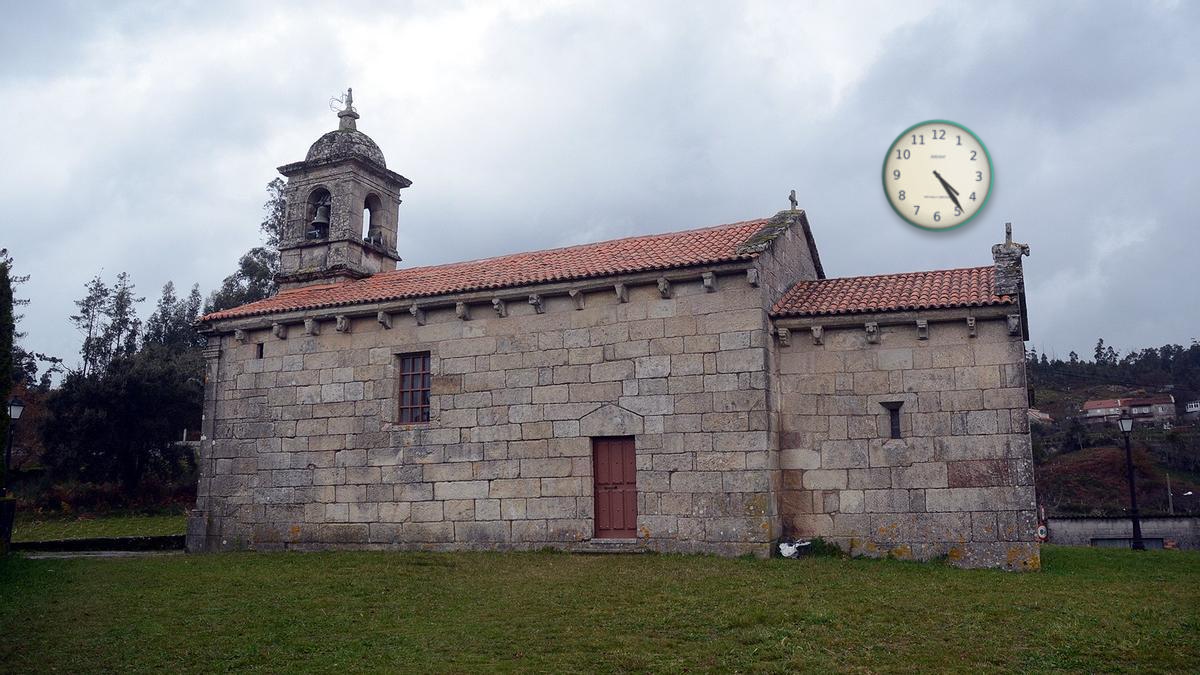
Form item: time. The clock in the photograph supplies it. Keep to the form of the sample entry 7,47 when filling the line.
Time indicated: 4,24
